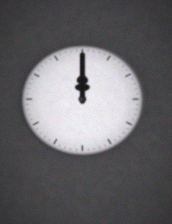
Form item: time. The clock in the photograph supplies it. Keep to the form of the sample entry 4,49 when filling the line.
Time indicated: 12,00
